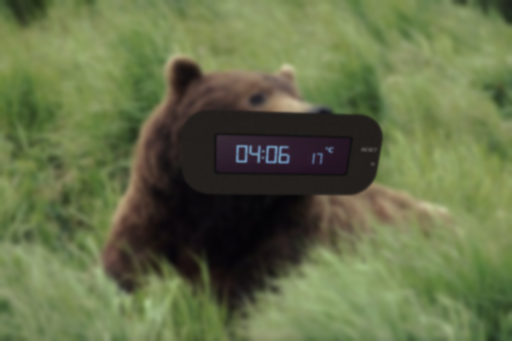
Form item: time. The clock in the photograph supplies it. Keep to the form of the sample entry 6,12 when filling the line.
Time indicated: 4,06
